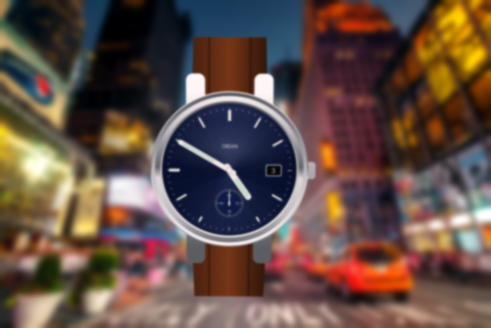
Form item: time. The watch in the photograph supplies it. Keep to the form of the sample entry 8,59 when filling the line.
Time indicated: 4,50
